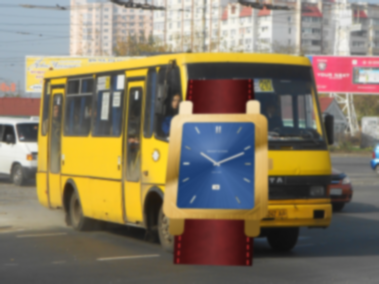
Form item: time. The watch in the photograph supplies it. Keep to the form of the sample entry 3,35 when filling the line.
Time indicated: 10,11
